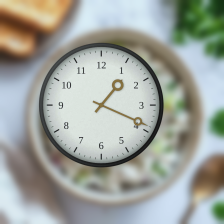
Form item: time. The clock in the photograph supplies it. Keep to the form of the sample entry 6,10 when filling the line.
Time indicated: 1,19
